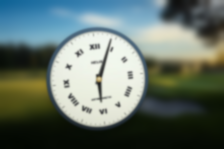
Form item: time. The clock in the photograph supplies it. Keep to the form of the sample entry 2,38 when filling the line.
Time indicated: 6,04
